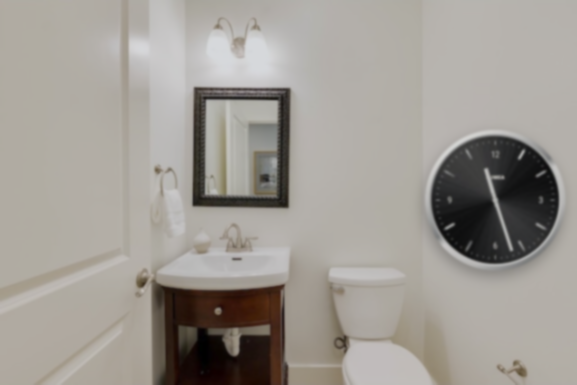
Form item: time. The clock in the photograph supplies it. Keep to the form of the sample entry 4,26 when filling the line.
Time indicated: 11,27
